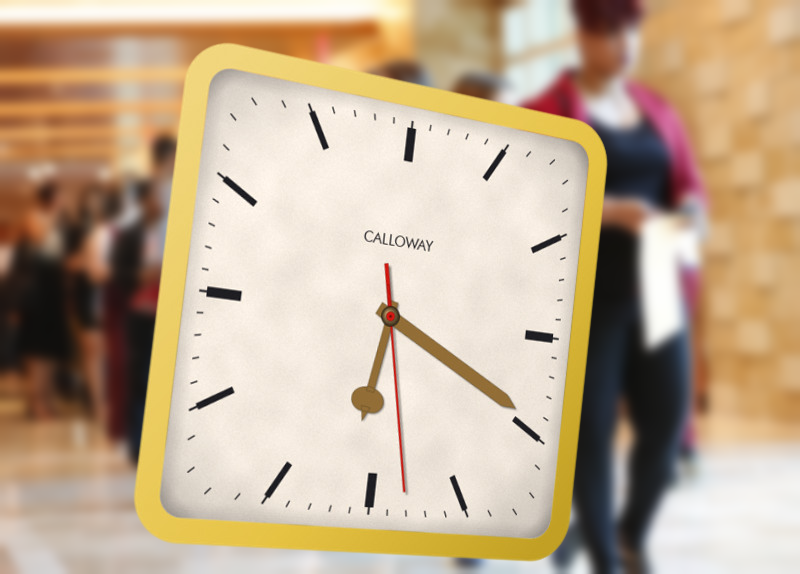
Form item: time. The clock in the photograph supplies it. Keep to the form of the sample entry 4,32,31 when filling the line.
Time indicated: 6,19,28
